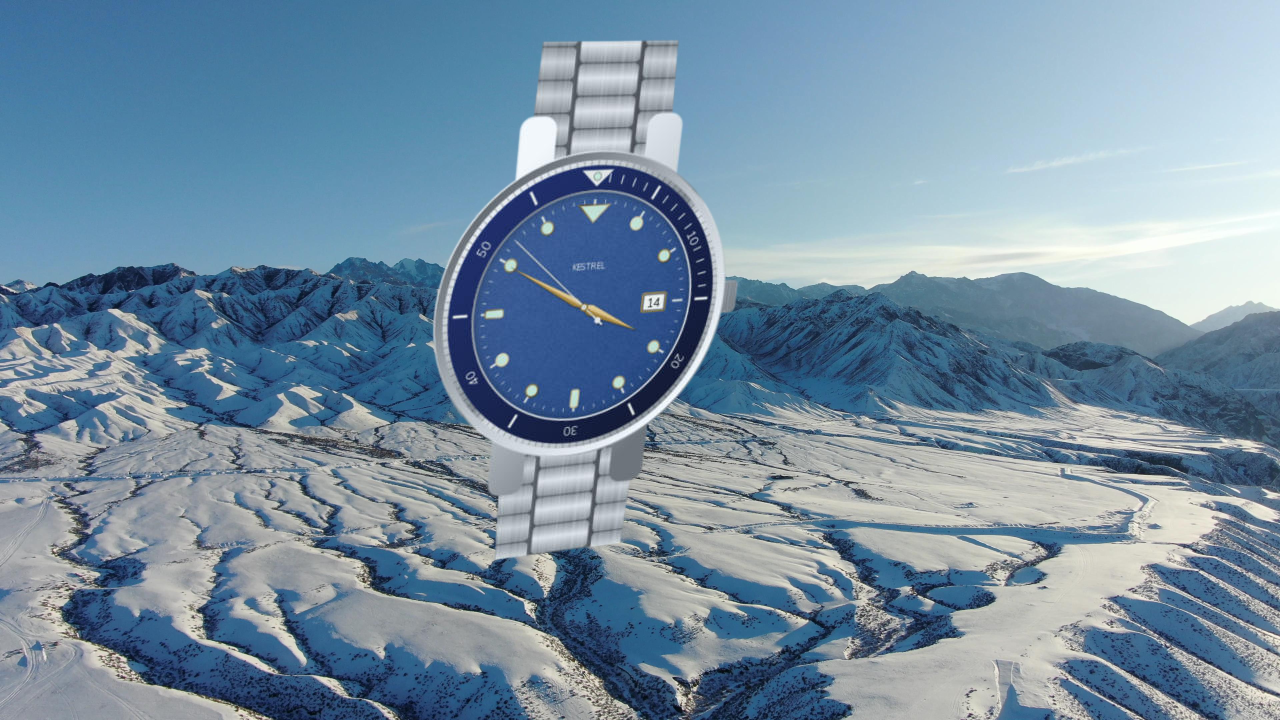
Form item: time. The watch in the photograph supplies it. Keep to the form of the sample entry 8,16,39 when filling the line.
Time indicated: 3,49,52
